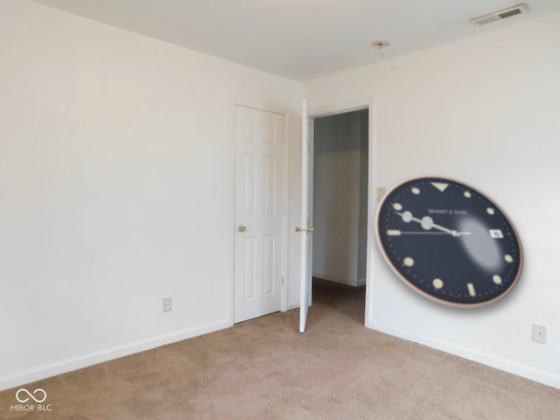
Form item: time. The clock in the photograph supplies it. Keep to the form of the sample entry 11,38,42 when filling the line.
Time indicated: 9,48,45
